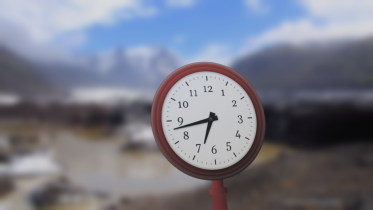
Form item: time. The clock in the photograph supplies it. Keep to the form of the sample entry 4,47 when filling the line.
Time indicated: 6,43
